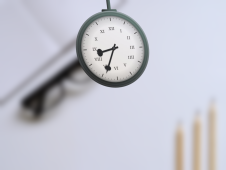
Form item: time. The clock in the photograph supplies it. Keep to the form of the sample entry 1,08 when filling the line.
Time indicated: 8,34
